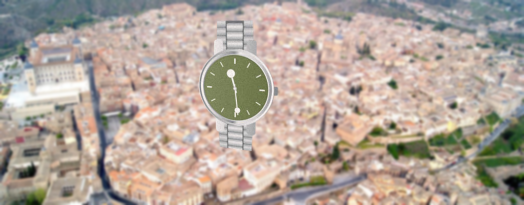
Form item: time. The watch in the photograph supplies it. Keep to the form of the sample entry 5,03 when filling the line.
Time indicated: 11,29
